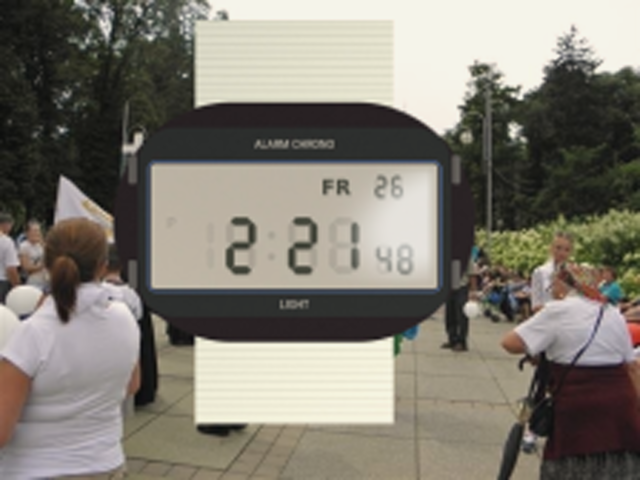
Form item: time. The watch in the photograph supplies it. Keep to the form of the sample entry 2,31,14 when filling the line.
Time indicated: 2,21,48
